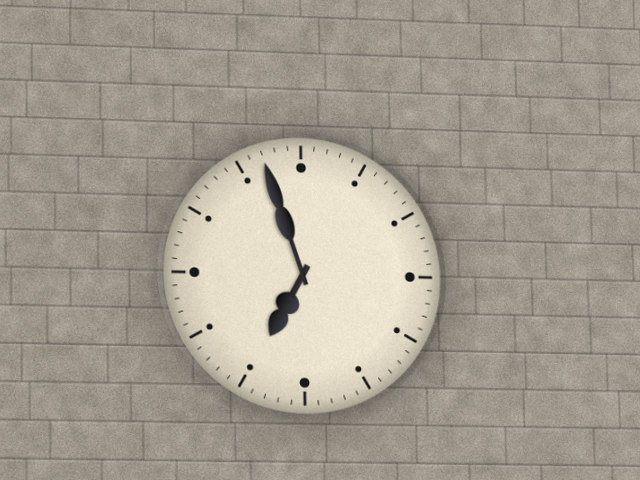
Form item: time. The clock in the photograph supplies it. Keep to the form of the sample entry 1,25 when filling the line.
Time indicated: 6,57
